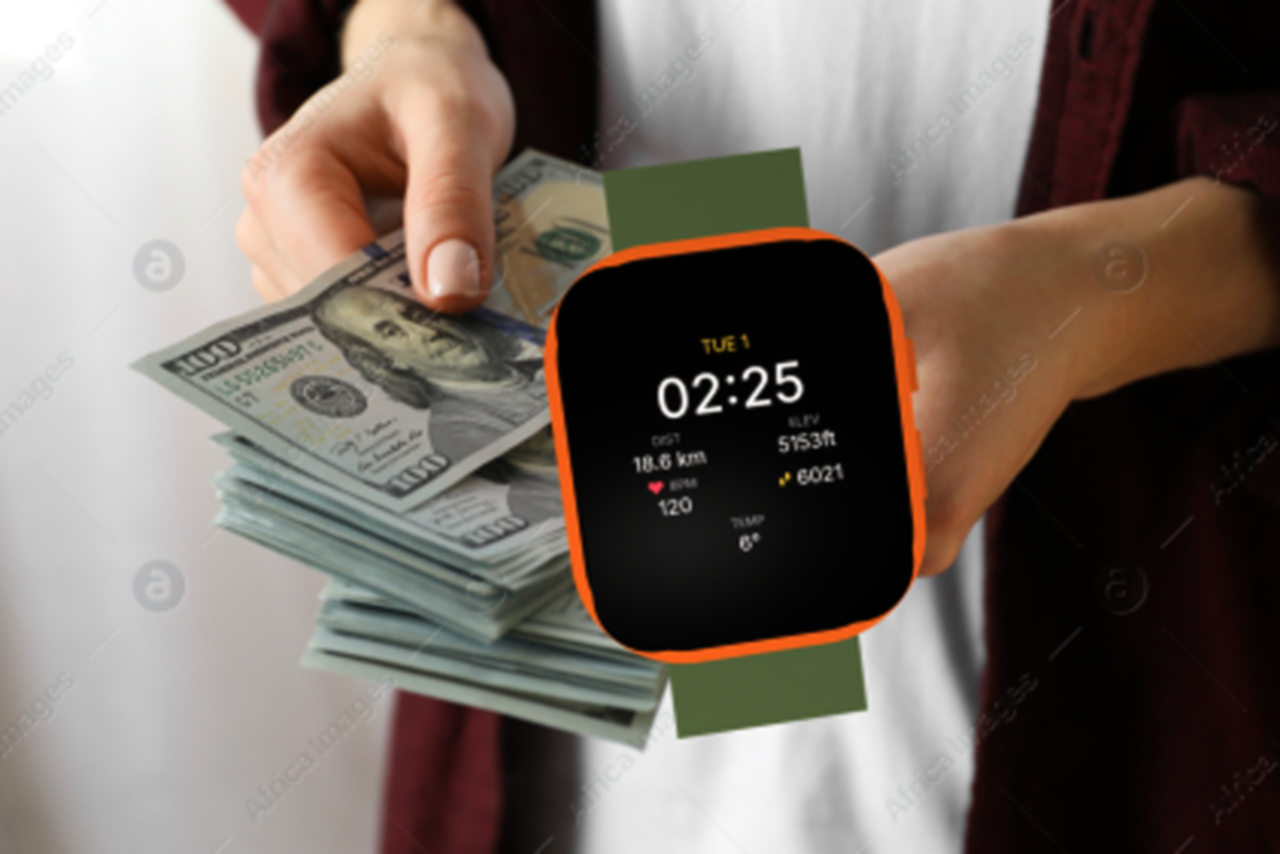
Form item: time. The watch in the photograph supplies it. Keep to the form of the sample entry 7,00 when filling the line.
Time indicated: 2,25
